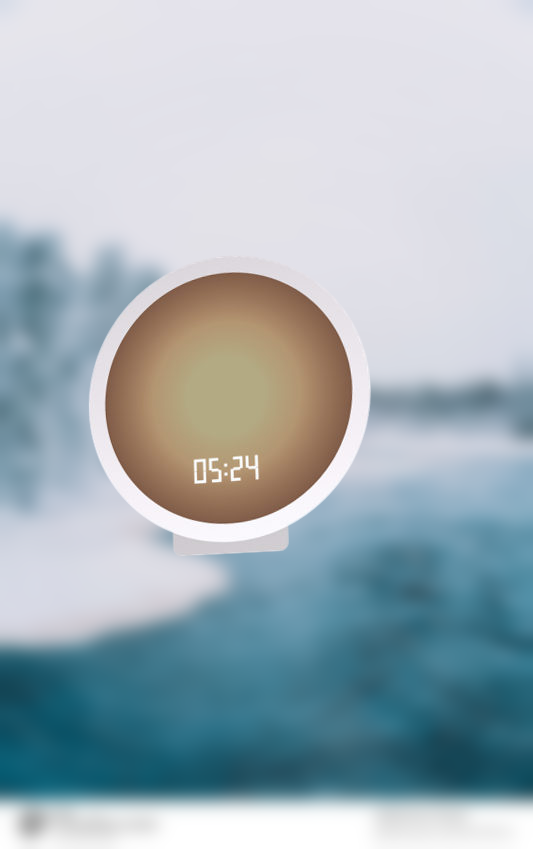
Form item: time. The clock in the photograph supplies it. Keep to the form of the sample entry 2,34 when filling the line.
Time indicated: 5,24
